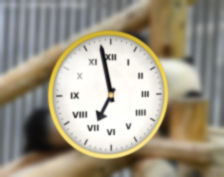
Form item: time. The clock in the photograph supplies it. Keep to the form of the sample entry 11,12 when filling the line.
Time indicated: 6,58
